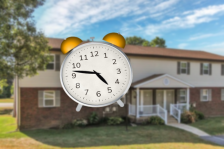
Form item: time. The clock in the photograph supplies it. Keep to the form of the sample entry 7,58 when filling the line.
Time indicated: 4,47
